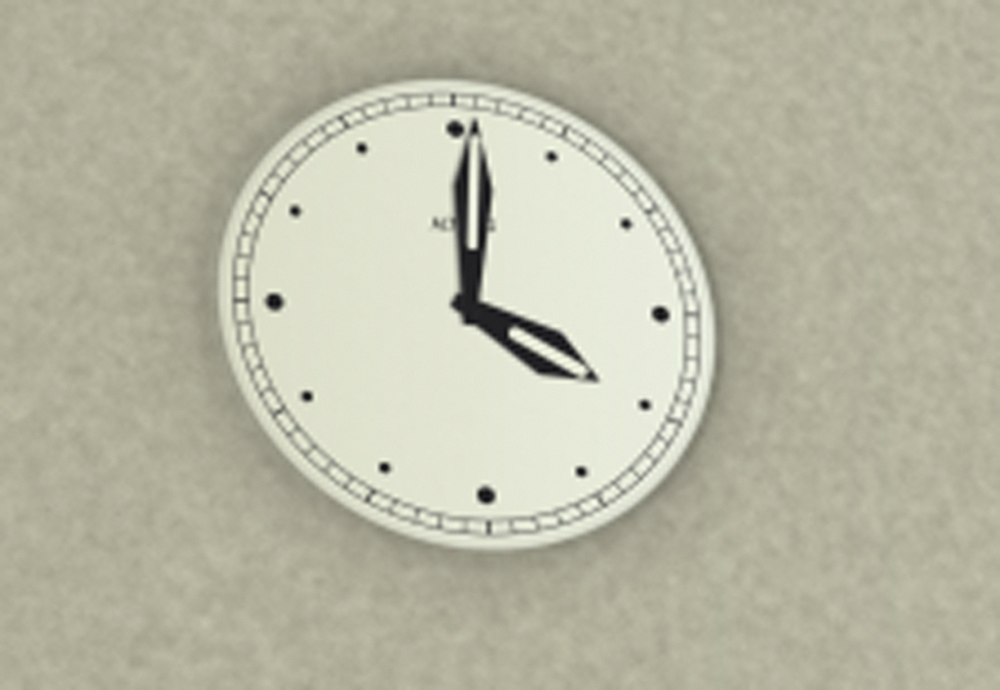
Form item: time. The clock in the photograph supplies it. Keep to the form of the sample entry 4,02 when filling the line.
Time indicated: 4,01
